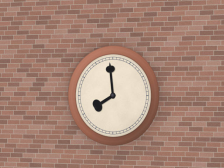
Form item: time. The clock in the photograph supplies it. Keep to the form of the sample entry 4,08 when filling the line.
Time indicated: 7,59
